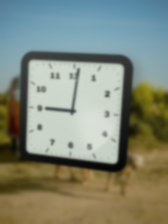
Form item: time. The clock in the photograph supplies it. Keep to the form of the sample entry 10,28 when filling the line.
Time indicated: 9,01
